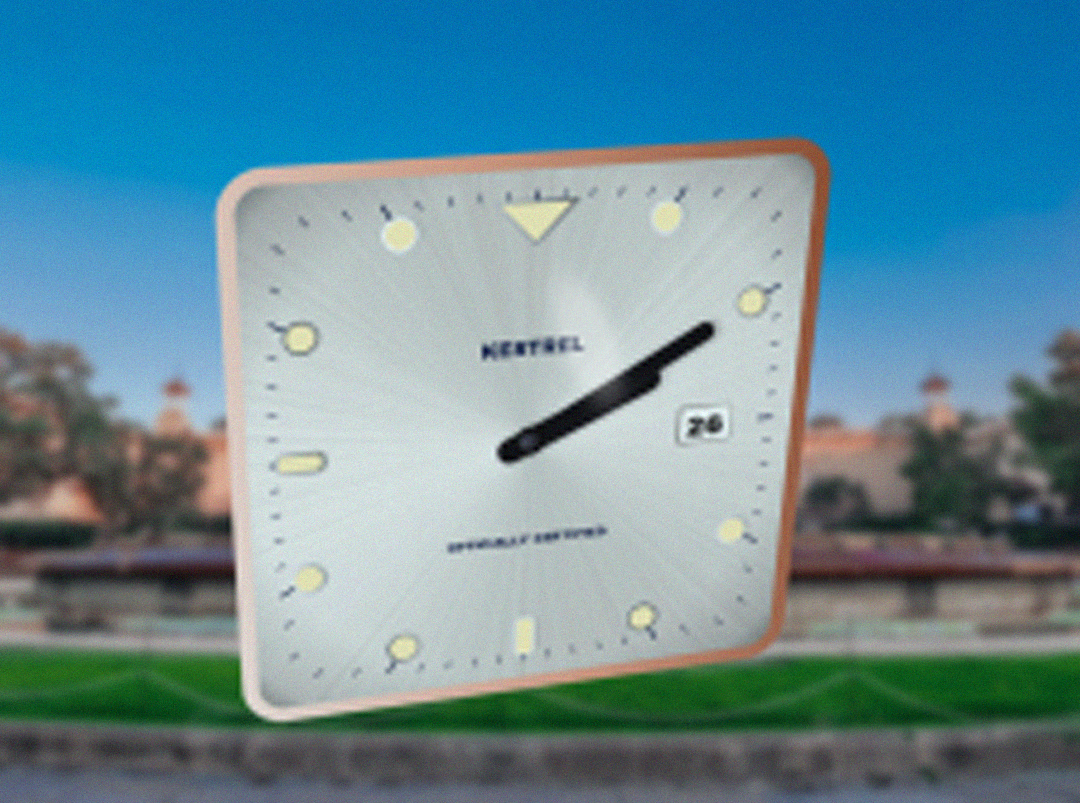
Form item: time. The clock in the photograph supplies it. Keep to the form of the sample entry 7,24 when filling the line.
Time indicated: 2,10
